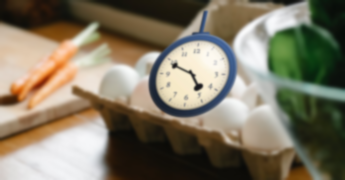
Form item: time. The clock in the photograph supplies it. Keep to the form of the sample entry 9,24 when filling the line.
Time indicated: 4,49
